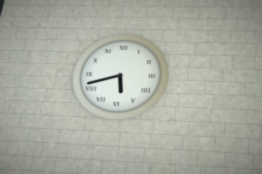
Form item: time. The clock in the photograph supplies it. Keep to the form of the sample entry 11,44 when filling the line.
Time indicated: 5,42
